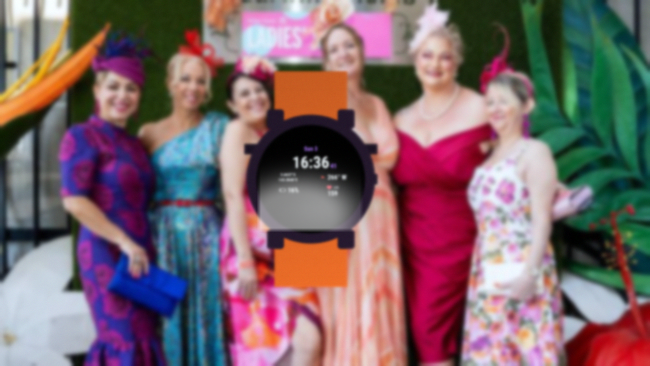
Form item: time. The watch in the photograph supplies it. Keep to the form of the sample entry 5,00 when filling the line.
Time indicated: 16,36
